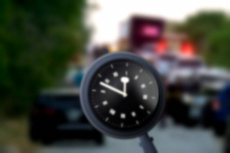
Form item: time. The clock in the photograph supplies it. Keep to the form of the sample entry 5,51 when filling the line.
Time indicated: 12,53
